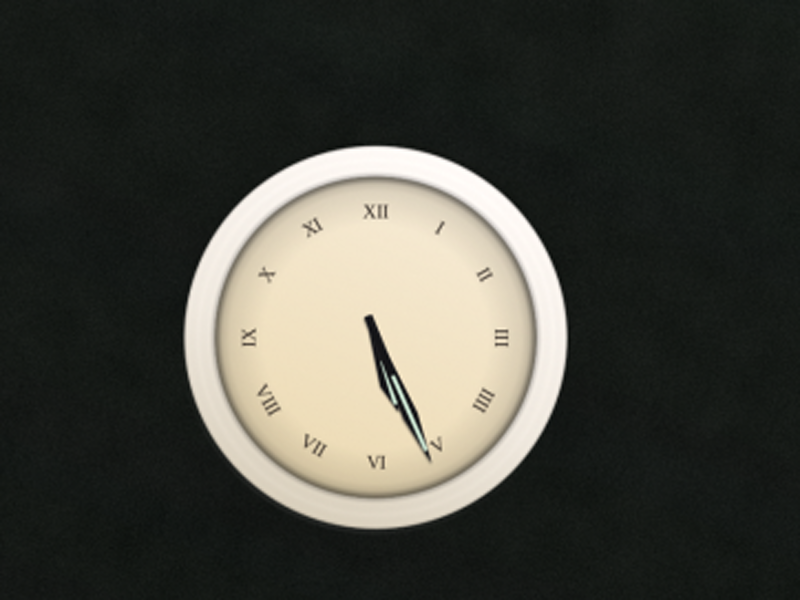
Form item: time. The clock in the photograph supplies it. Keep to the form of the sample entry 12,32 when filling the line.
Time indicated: 5,26
